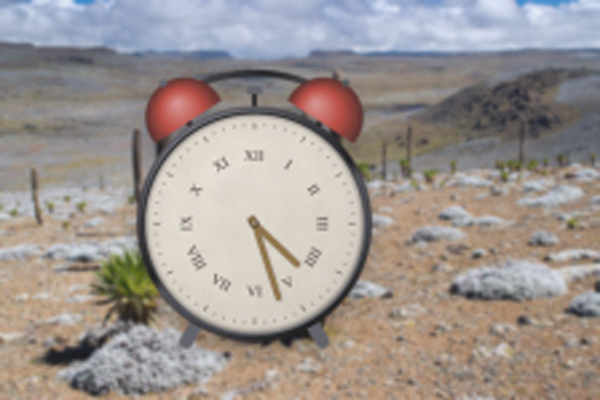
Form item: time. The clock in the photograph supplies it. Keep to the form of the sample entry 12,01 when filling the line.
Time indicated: 4,27
